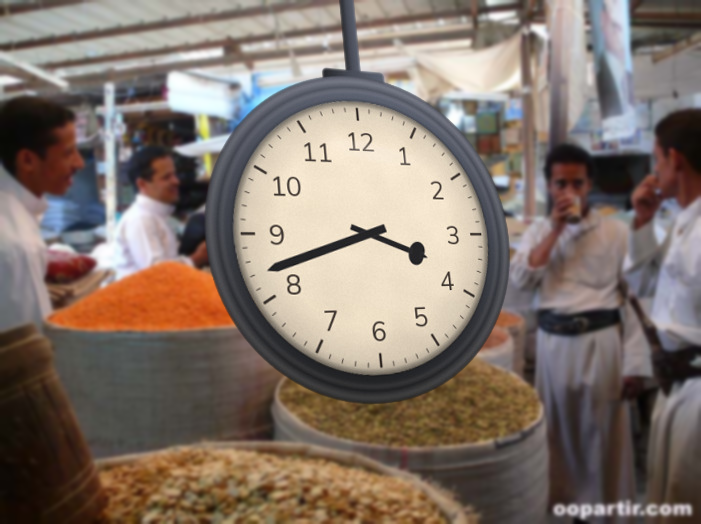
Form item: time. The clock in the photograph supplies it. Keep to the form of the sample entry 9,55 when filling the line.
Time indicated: 3,42
